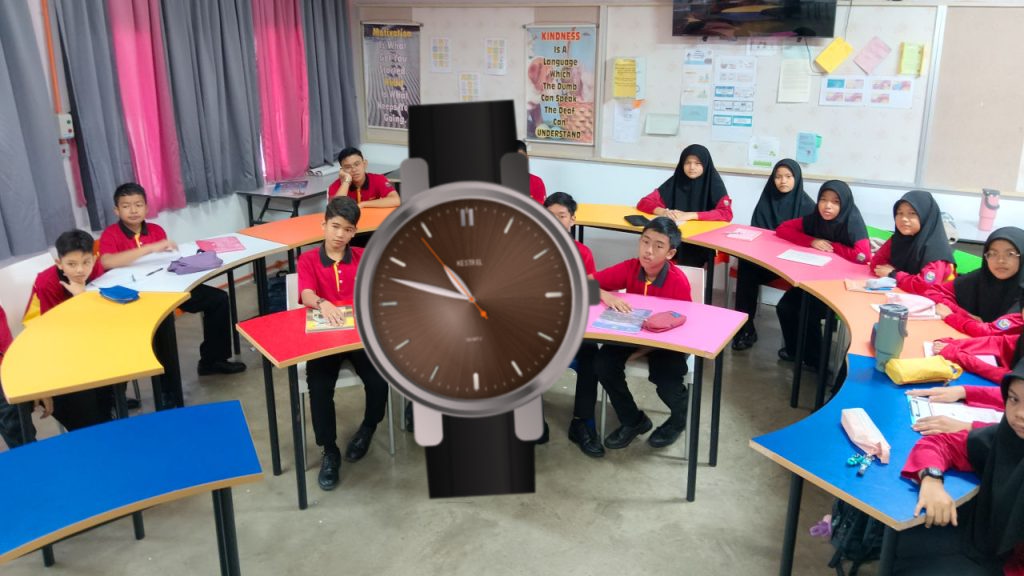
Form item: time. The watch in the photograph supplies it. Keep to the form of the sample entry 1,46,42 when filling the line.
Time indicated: 10,47,54
